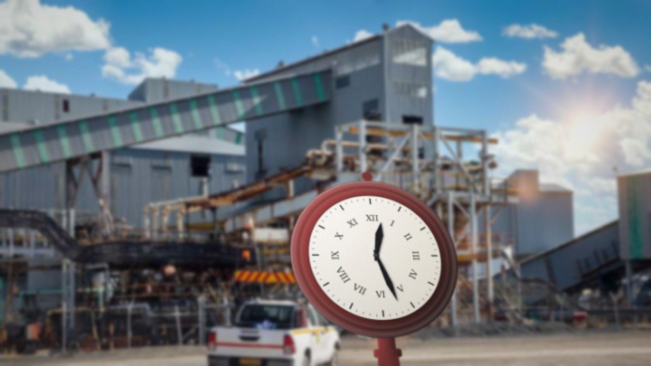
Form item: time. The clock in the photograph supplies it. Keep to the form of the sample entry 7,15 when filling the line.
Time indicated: 12,27
